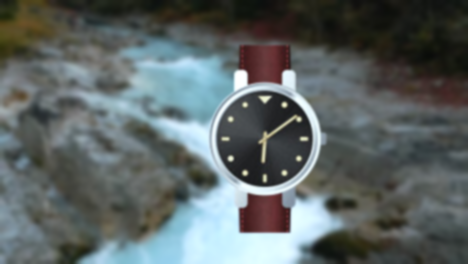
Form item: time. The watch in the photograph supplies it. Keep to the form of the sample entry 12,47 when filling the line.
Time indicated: 6,09
